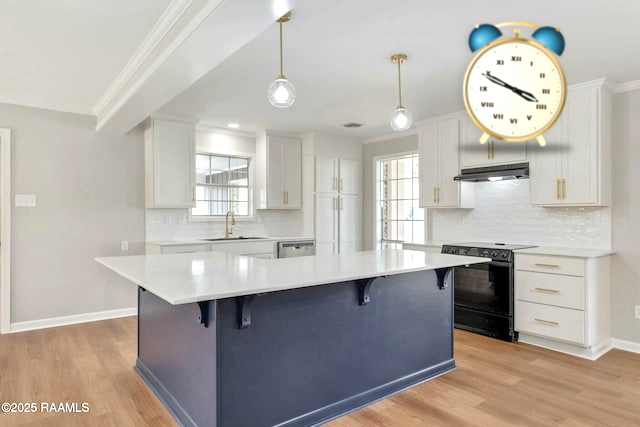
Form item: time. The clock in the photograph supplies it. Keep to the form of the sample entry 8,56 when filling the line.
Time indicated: 3,49
